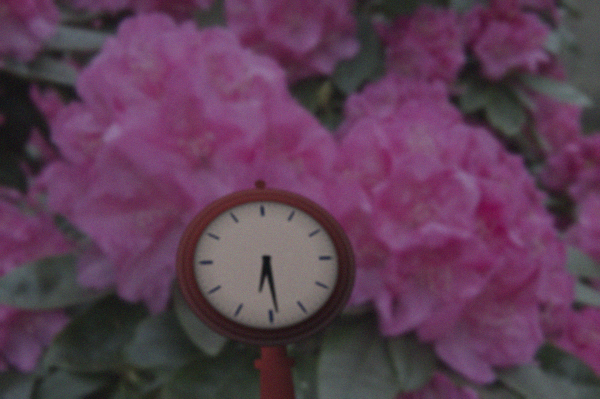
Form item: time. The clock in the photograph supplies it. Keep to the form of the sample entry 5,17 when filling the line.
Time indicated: 6,29
